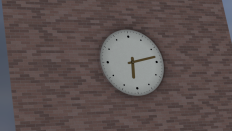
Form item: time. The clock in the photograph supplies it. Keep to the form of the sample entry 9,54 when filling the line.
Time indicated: 6,13
